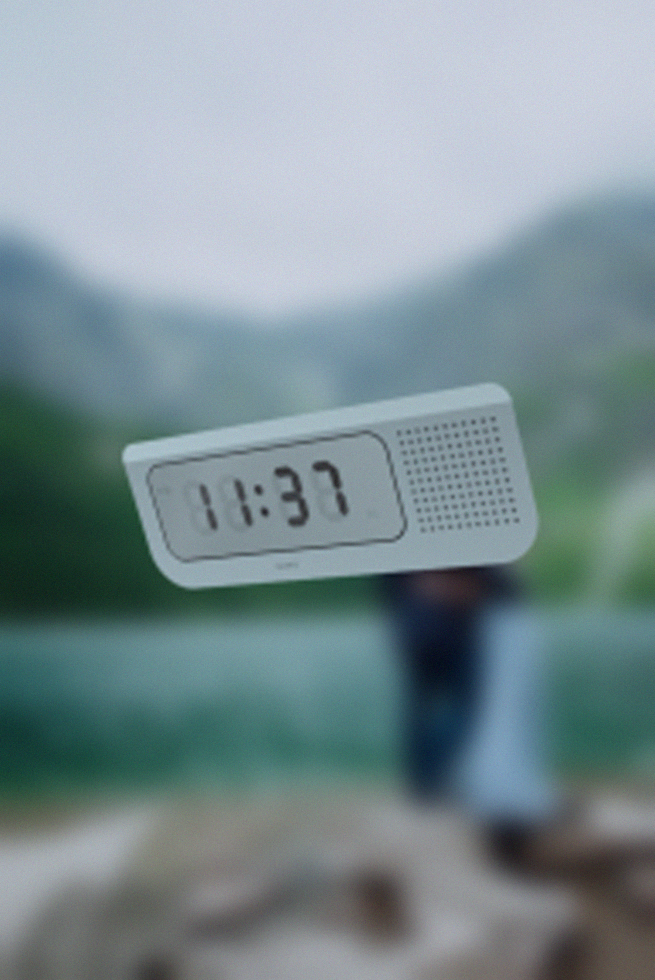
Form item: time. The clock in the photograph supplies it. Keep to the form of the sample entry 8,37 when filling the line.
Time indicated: 11,37
